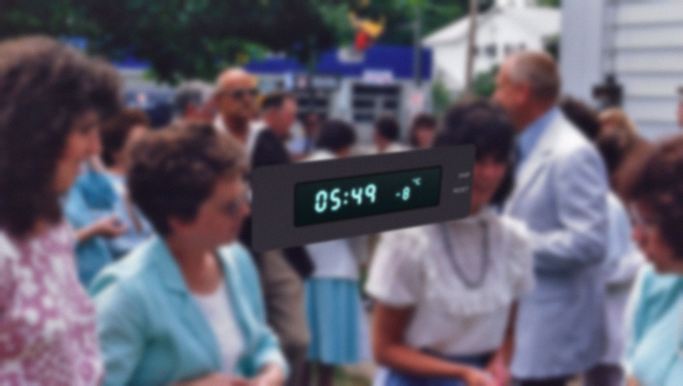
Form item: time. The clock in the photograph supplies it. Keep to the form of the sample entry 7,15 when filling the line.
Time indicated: 5,49
